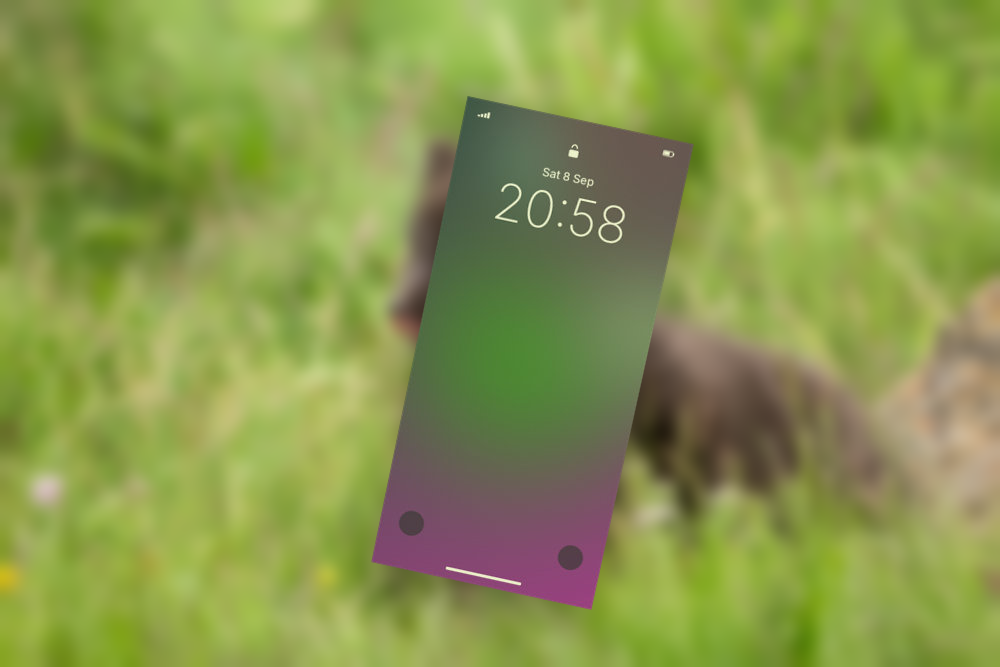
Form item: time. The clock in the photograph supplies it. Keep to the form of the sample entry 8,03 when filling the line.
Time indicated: 20,58
